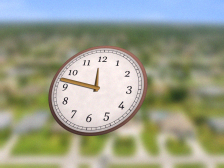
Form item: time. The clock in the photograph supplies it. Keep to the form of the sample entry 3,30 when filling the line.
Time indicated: 11,47
